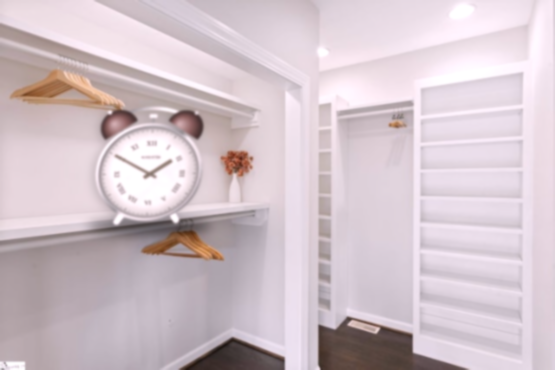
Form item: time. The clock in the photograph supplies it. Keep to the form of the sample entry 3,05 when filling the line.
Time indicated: 1,50
